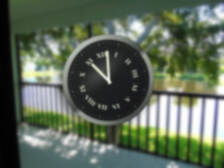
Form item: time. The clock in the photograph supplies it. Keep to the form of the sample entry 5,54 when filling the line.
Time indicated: 11,02
